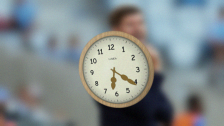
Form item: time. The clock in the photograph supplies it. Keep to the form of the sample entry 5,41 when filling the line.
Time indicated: 6,21
